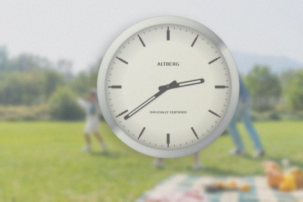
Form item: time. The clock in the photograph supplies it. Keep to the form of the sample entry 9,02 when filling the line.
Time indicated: 2,39
